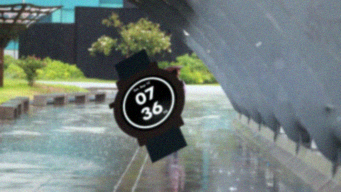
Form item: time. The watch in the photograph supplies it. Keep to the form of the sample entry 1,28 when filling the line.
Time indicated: 7,36
